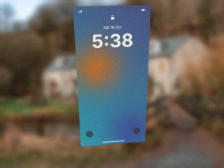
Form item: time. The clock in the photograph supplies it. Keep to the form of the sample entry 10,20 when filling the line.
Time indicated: 5,38
